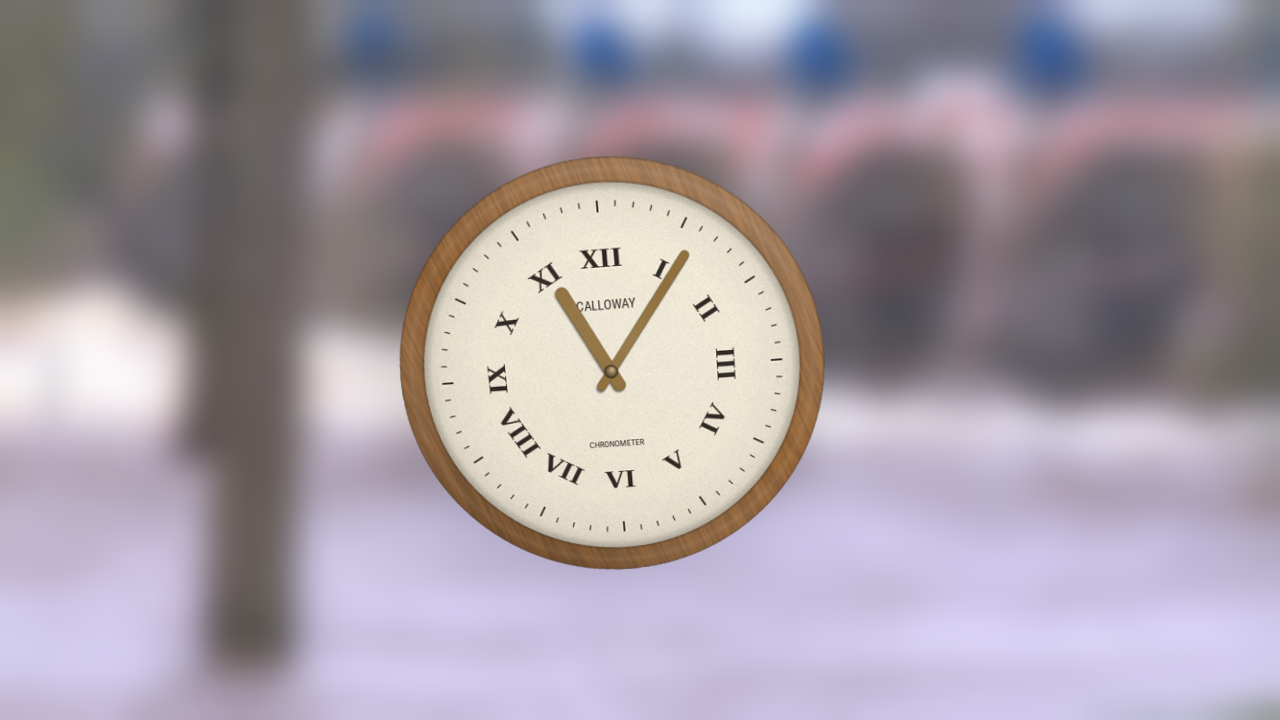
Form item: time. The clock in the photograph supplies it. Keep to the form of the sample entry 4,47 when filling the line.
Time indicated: 11,06
